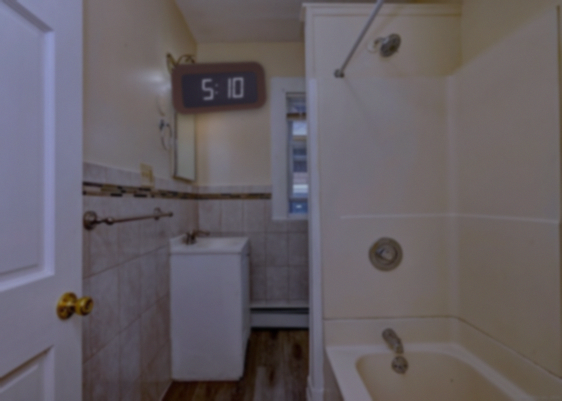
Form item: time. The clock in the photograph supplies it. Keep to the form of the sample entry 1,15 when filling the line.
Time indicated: 5,10
